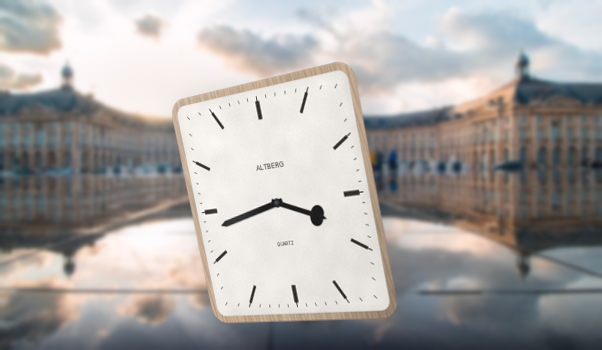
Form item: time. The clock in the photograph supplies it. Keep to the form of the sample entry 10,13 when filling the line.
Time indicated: 3,43
